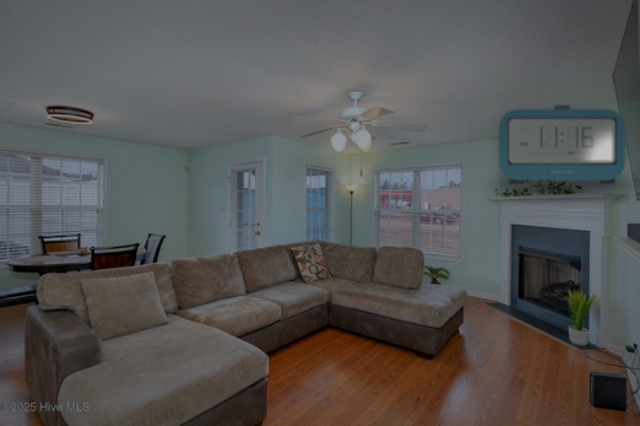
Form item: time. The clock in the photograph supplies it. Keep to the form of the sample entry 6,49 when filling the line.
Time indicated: 11,16
